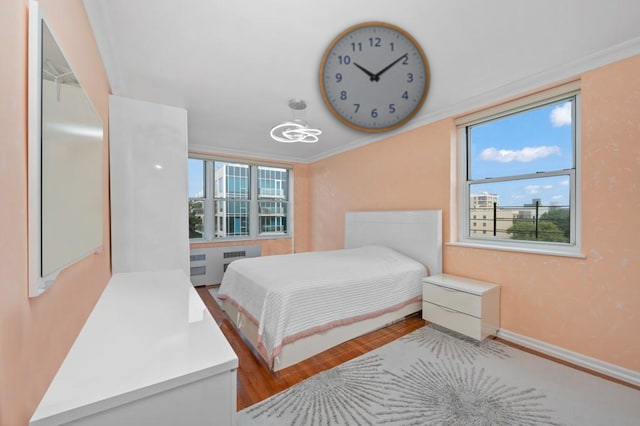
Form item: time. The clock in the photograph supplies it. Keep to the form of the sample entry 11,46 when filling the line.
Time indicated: 10,09
